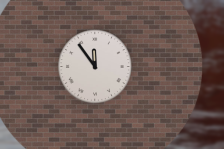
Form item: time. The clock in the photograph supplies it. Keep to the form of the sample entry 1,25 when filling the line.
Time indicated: 11,54
